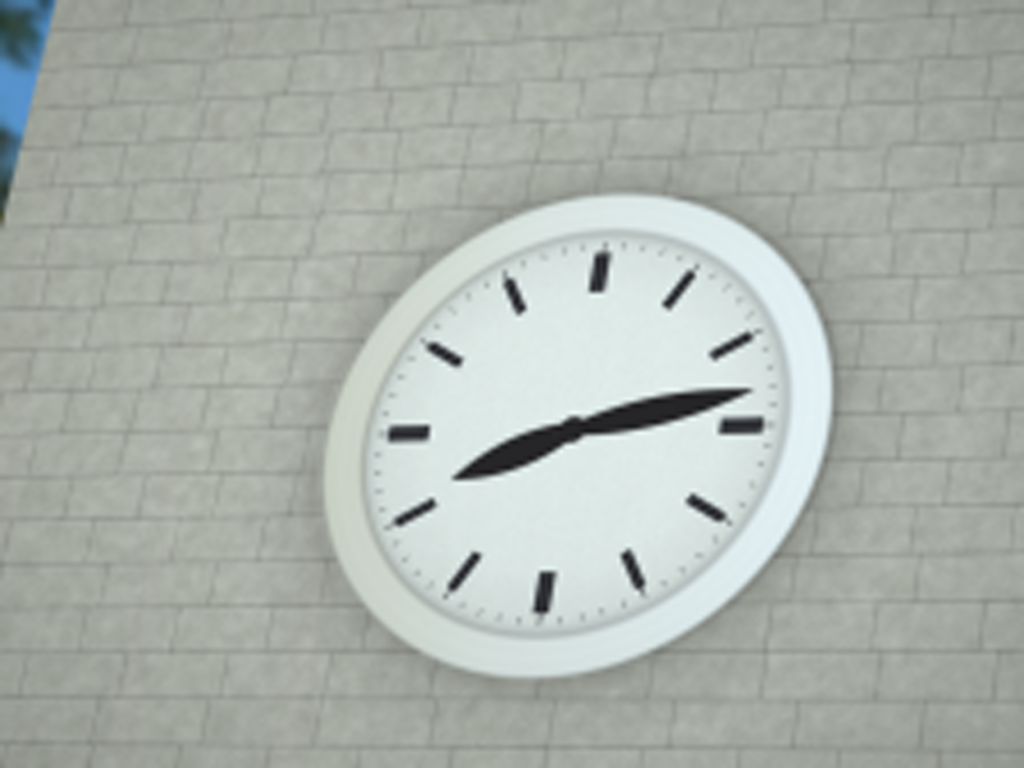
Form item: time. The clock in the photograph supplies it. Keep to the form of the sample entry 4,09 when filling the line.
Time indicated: 8,13
